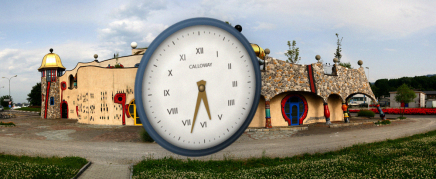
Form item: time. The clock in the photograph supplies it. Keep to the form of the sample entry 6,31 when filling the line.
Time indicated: 5,33
